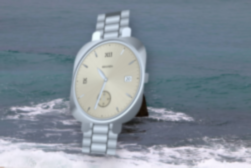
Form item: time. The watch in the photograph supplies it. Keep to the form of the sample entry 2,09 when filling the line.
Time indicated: 10,33
